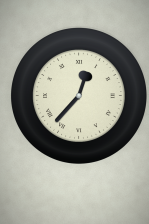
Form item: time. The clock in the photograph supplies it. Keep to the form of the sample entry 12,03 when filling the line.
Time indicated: 12,37
